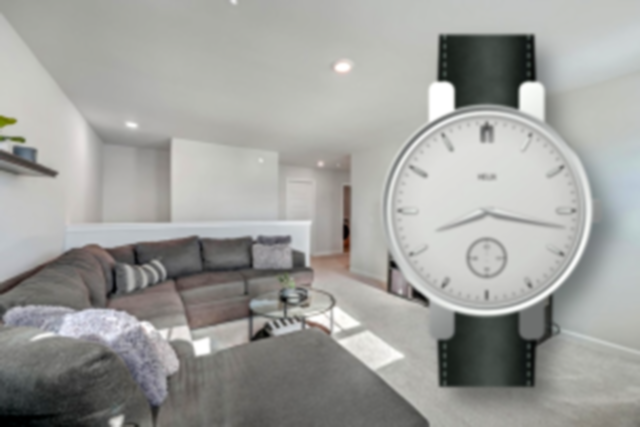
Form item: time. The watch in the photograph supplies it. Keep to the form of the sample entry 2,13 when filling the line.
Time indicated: 8,17
